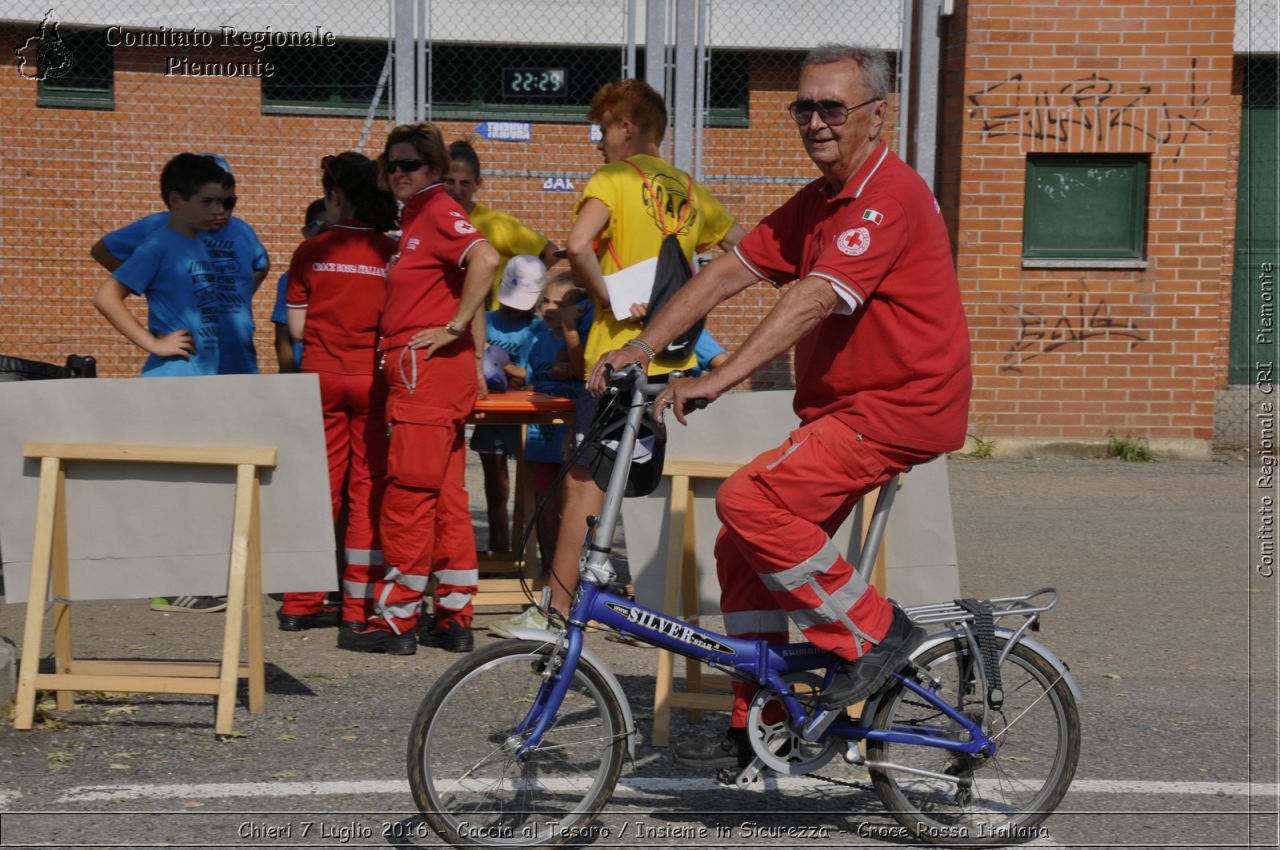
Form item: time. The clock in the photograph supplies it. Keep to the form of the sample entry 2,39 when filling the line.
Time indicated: 22,29
